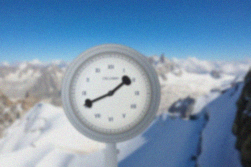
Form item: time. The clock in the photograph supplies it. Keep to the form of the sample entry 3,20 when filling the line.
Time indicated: 1,41
